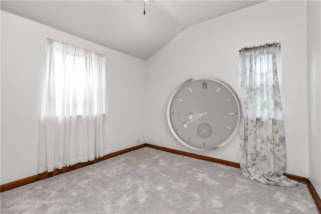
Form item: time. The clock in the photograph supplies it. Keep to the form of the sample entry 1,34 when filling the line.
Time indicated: 8,40
